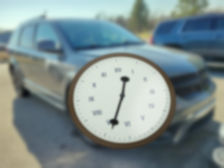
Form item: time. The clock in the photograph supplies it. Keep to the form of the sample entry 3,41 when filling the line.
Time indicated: 12,34
